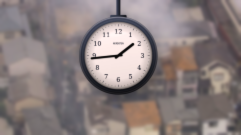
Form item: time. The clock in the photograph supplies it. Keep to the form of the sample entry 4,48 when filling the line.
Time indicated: 1,44
